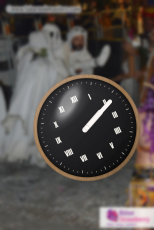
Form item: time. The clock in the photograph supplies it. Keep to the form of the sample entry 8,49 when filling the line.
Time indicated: 2,11
